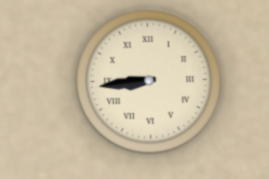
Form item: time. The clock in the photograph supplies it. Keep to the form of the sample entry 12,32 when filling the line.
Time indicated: 8,44
